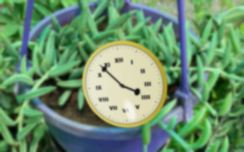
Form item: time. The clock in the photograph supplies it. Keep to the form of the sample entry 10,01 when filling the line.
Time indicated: 3,53
